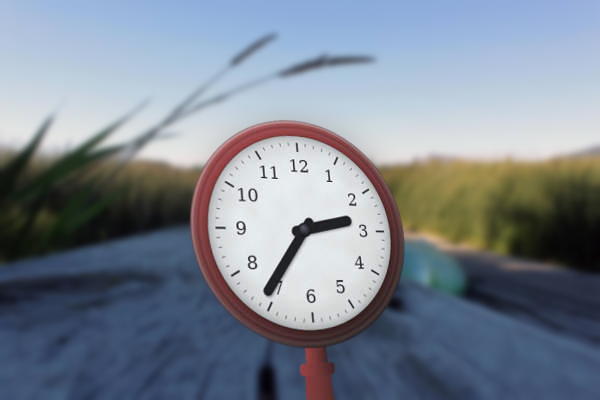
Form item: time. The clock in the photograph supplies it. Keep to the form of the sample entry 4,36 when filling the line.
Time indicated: 2,36
